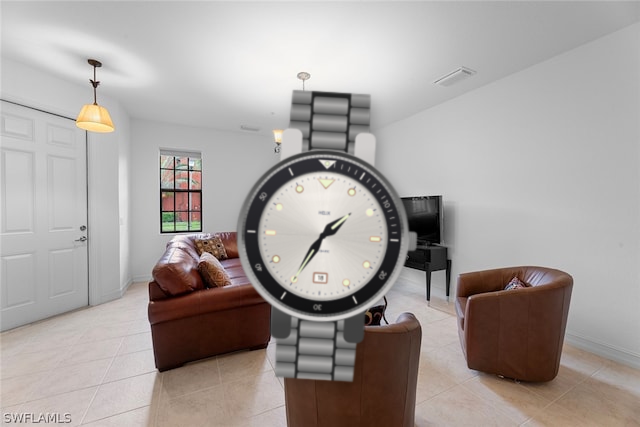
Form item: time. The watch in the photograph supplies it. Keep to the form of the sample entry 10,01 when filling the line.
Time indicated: 1,35
